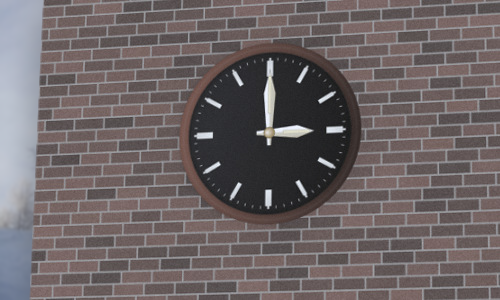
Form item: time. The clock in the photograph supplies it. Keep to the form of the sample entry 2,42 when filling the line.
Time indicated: 3,00
